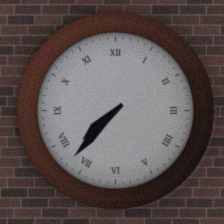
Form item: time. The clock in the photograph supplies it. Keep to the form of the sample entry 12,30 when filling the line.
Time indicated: 7,37
